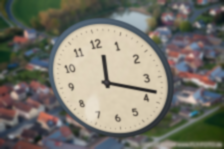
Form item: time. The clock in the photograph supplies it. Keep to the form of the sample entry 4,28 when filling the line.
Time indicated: 12,18
